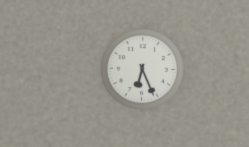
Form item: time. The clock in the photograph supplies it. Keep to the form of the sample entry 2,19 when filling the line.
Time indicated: 6,26
